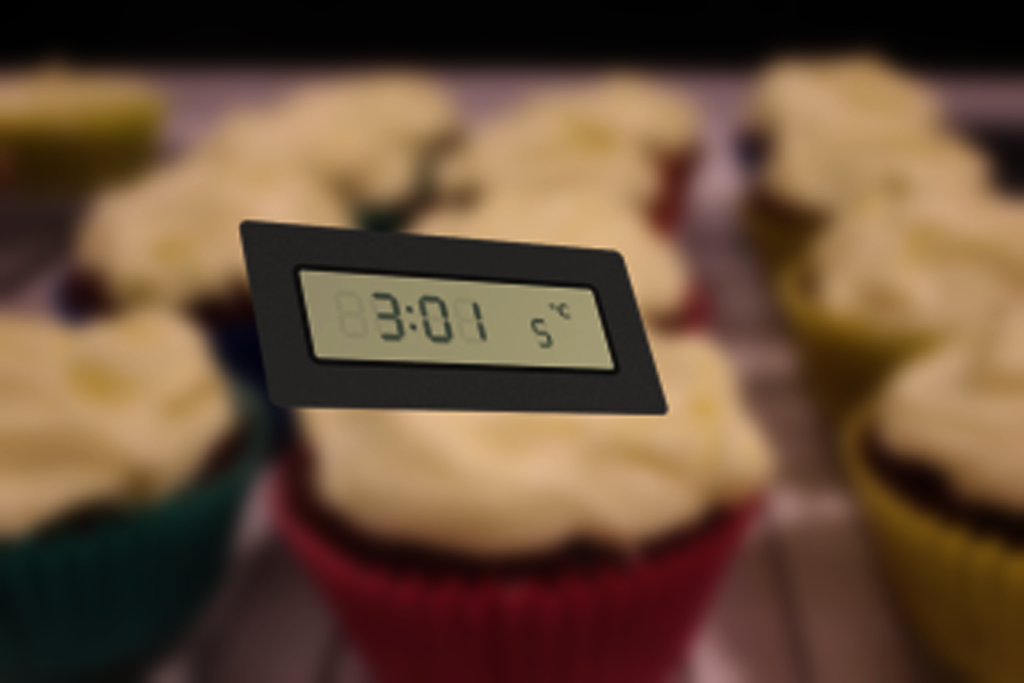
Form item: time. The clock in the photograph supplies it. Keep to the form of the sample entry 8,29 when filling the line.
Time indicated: 3,01
